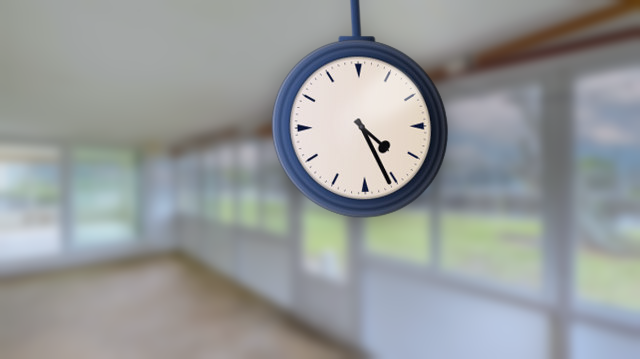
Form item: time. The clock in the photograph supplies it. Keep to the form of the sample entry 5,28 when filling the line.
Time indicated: 4,26
